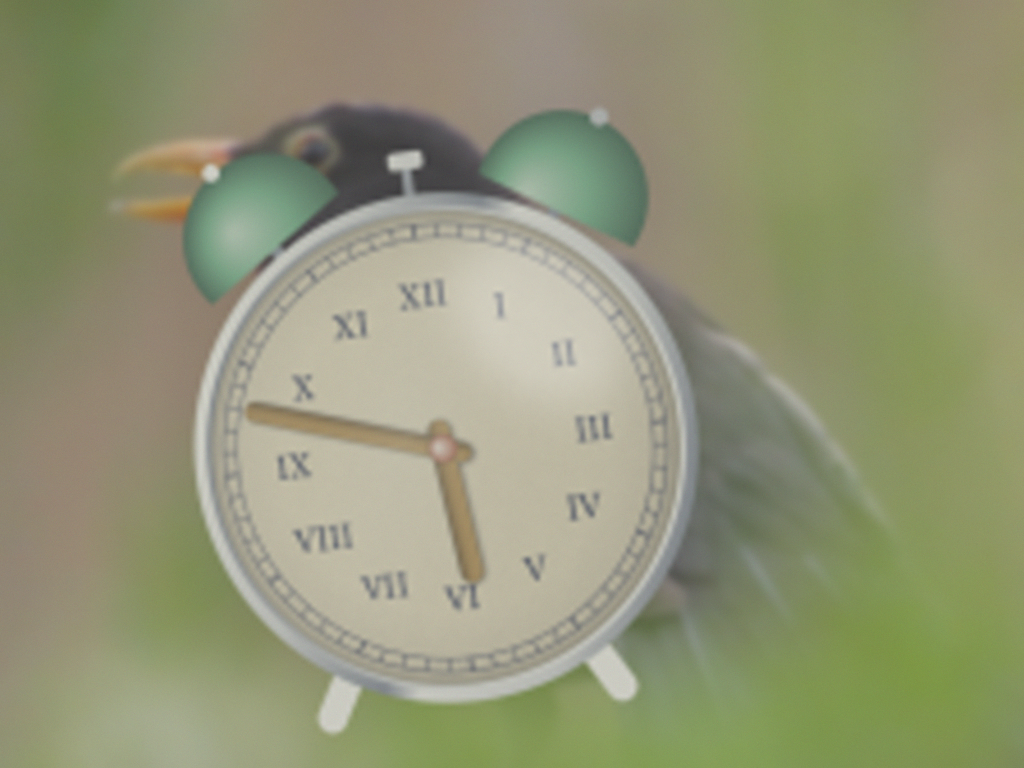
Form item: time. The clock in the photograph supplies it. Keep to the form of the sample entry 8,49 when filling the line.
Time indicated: 5,48
